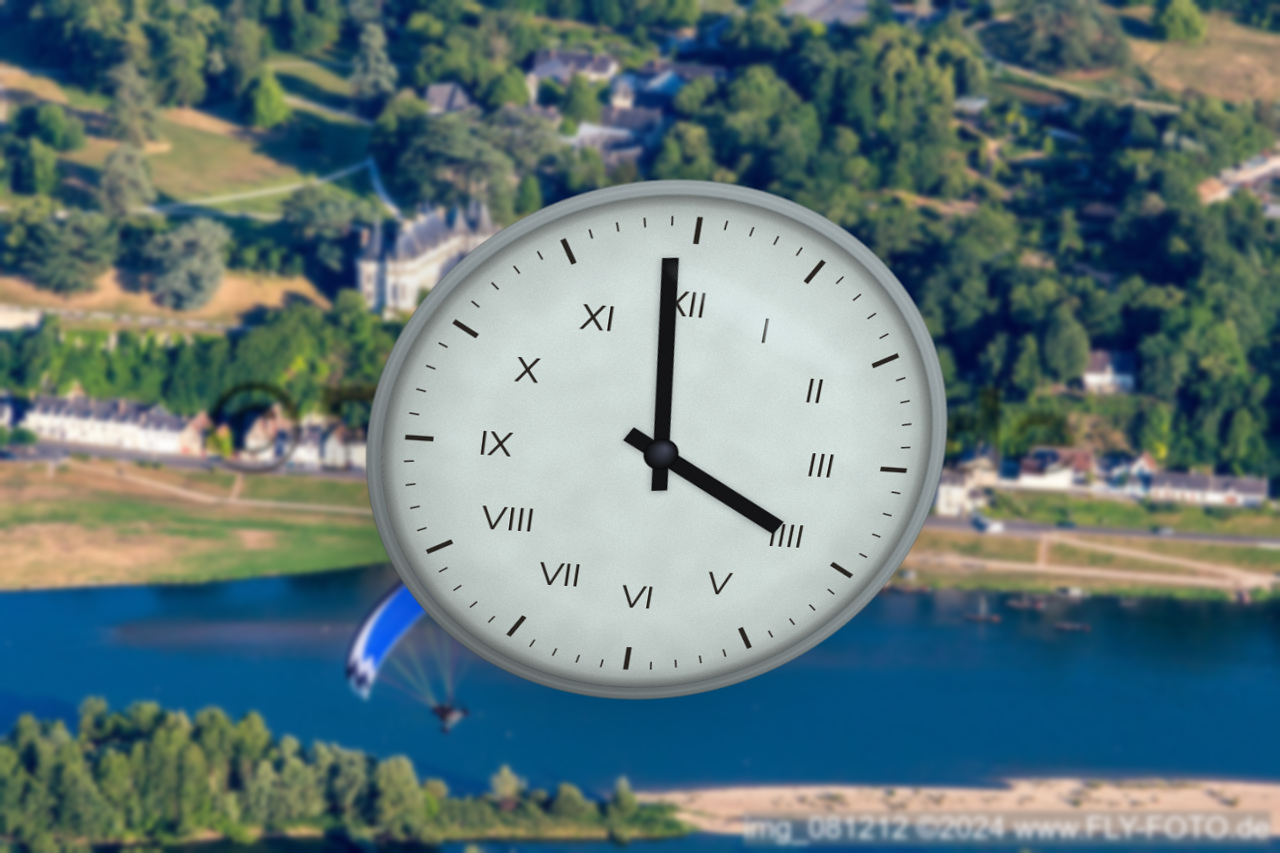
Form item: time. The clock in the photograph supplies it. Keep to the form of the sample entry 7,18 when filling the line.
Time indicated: 3,59
